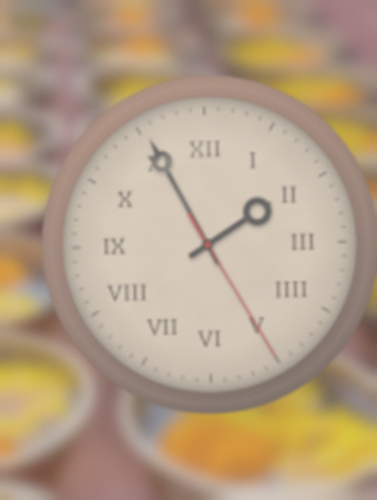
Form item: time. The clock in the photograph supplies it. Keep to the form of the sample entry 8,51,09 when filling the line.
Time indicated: 1,55,25
